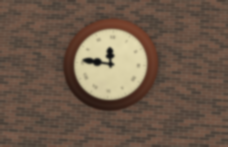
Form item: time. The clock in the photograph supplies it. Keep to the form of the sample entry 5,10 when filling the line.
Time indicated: 11,46
